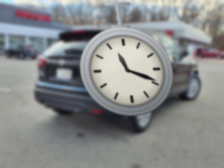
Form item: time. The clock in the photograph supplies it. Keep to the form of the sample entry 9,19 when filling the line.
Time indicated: 11,19
